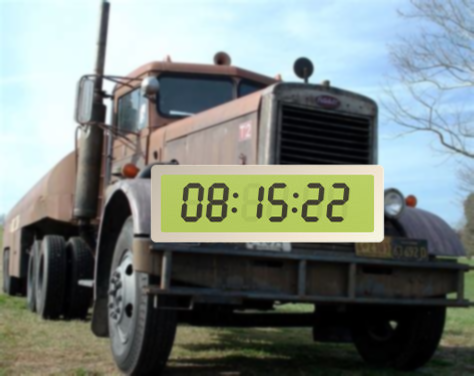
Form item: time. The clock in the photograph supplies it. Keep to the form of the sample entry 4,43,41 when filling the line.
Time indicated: 8,15,22
